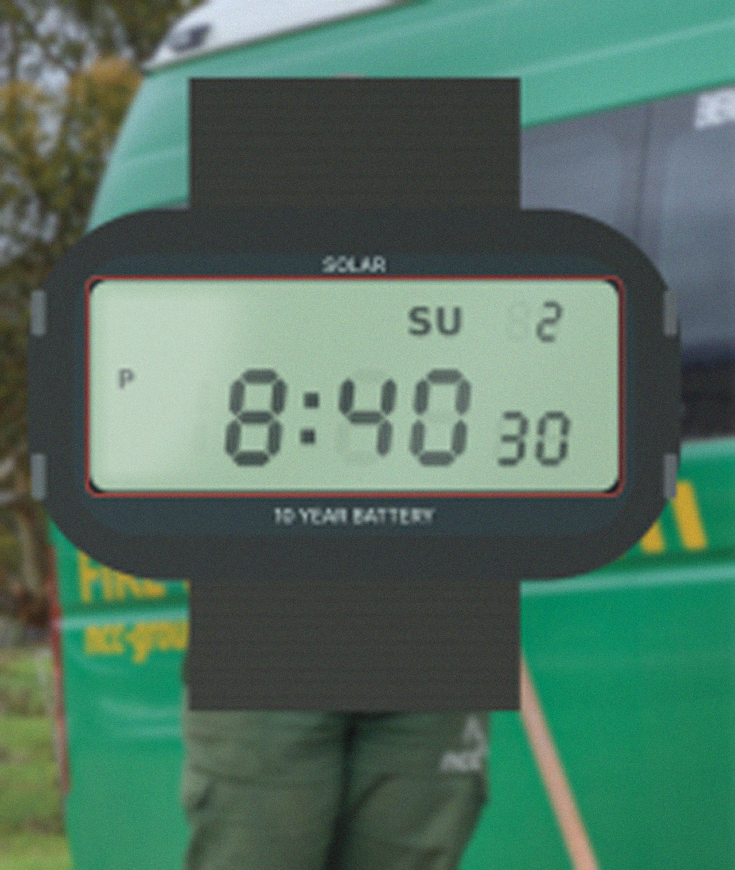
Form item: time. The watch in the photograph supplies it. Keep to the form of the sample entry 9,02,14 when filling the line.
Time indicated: 8,40,30
